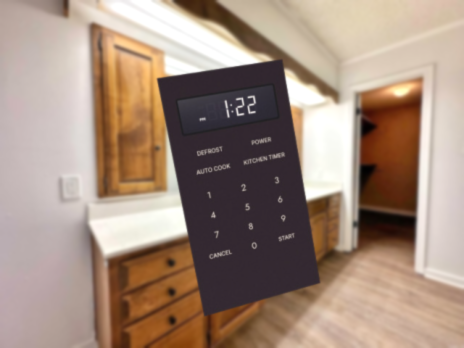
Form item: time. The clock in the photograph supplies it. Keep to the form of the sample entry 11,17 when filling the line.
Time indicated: 1,22
